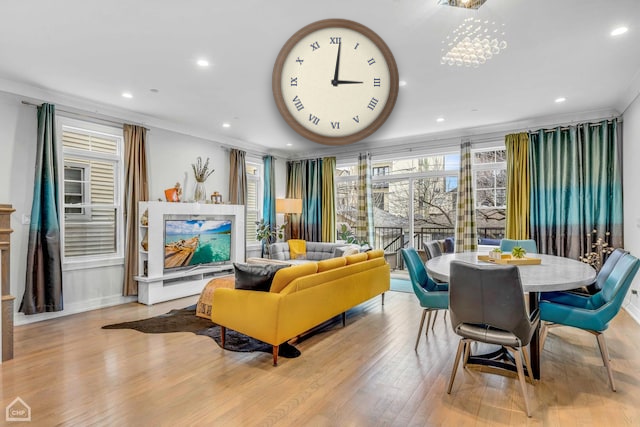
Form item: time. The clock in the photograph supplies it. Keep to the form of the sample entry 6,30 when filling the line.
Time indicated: 3,01
